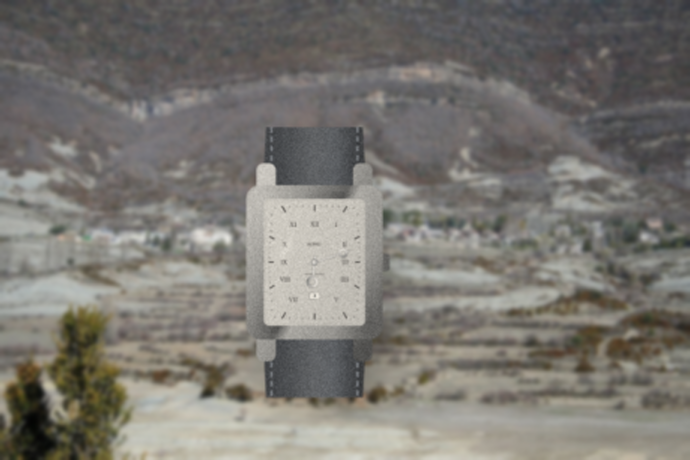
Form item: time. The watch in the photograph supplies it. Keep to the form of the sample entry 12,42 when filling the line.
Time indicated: 6,12
